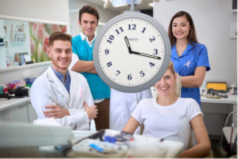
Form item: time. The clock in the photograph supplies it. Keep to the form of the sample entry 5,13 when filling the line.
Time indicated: 11,17
